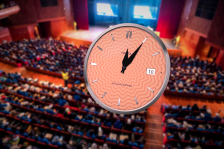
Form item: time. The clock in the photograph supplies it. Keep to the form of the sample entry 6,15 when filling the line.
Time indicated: 12,05
